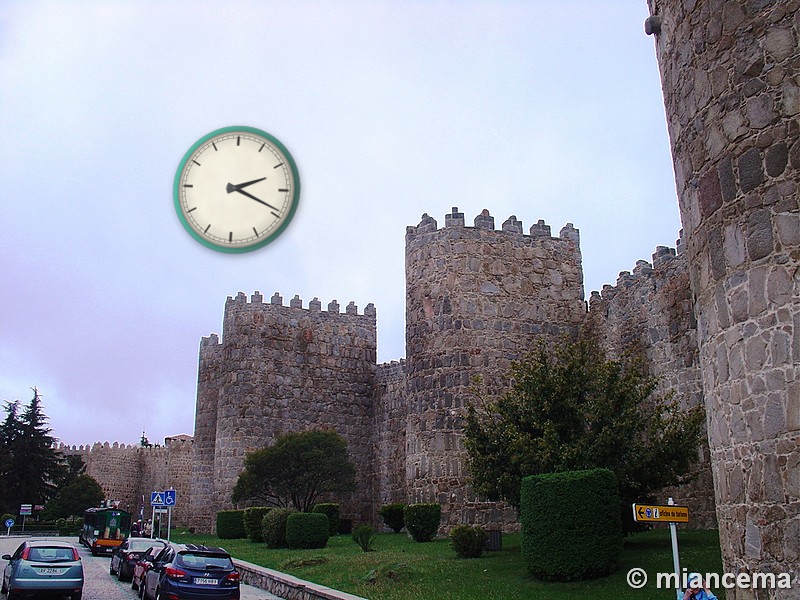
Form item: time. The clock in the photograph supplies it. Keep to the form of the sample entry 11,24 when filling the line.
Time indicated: 2,19
